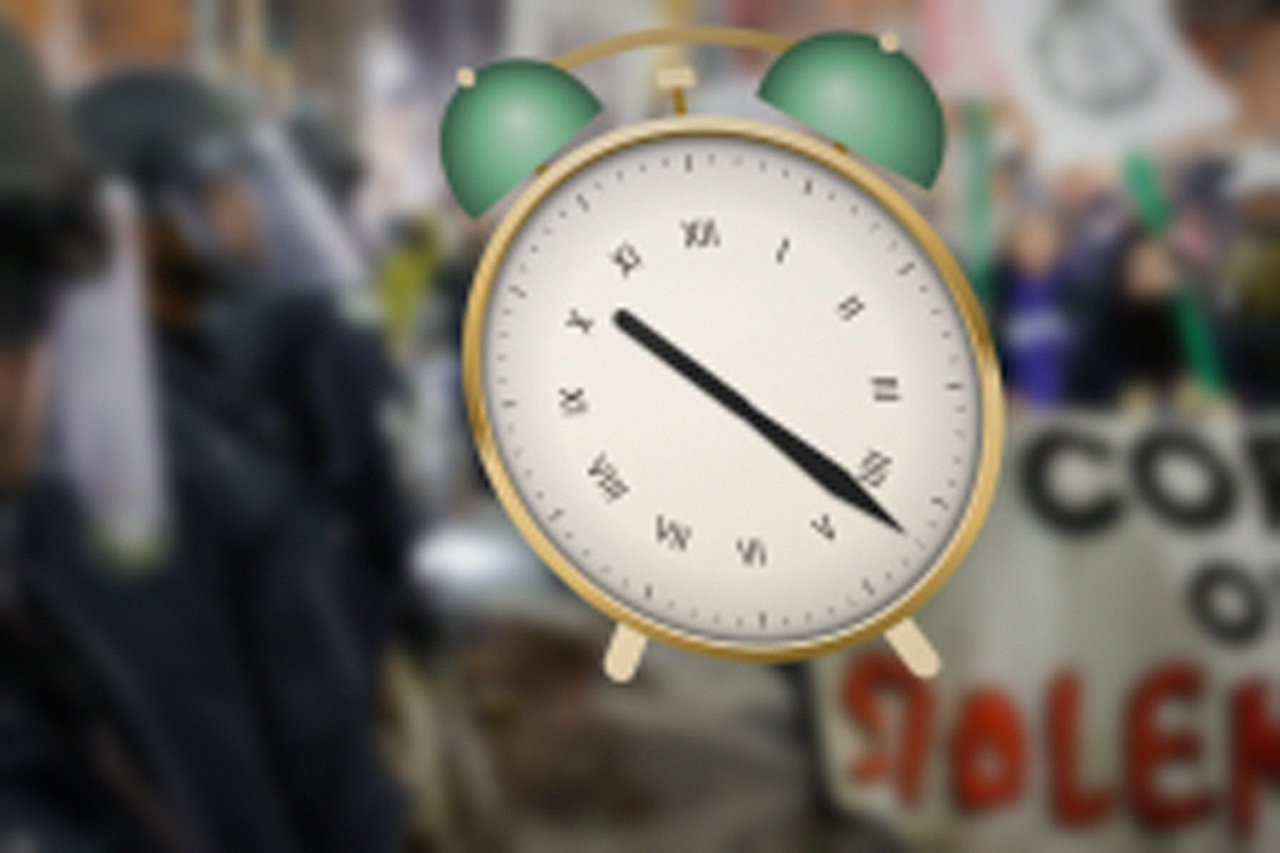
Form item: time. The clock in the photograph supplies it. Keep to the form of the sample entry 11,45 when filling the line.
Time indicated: 10,22
